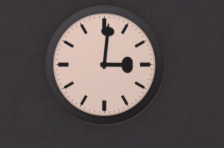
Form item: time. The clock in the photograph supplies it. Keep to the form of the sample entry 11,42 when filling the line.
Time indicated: 3,01
